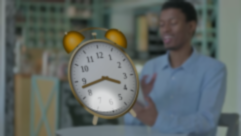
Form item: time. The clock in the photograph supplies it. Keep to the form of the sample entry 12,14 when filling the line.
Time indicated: 3,43
